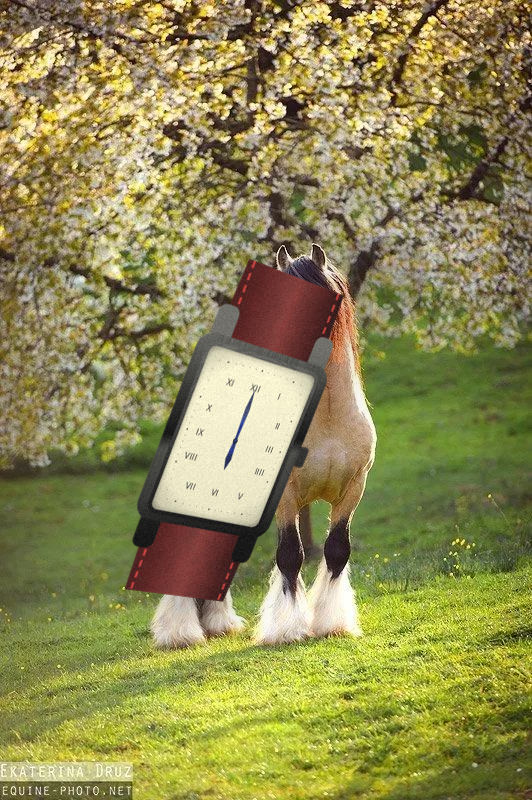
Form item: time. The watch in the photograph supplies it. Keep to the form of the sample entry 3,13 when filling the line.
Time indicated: 6,00
